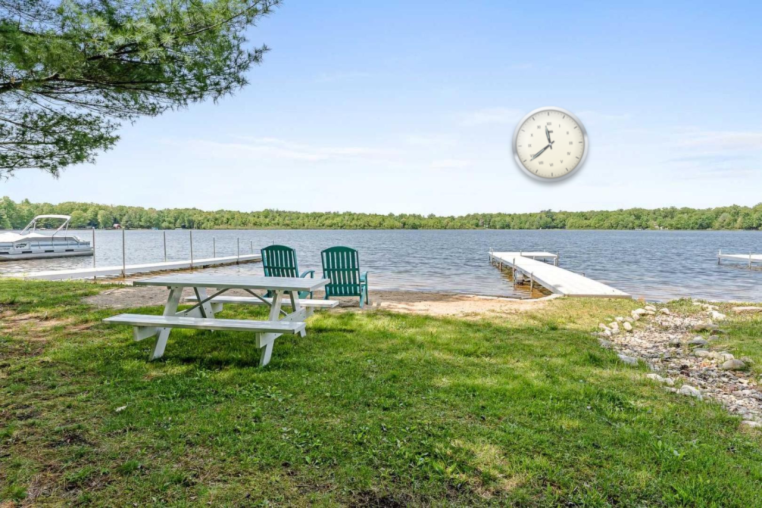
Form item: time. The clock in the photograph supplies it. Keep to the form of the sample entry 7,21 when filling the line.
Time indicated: 11,39
